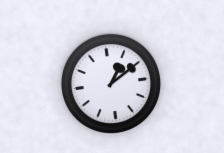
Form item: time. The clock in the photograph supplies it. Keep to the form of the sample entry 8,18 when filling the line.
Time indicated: 1,10
